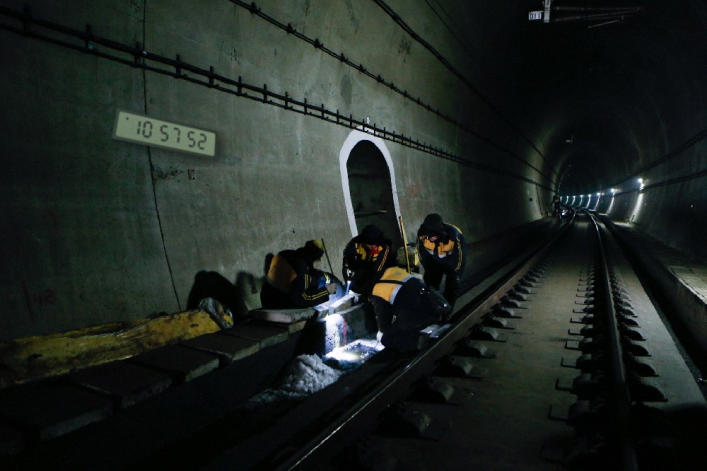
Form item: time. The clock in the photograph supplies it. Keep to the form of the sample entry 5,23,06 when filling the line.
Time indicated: 10,57,52
